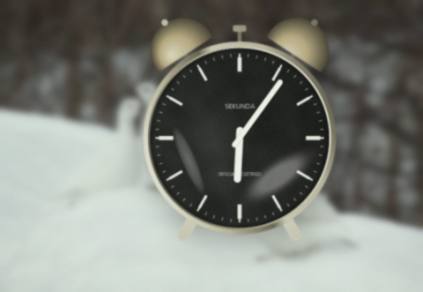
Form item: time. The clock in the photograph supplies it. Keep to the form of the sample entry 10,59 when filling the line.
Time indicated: 6,06
